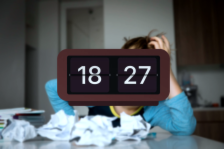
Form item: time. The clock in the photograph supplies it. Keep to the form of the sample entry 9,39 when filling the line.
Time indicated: 18,27
